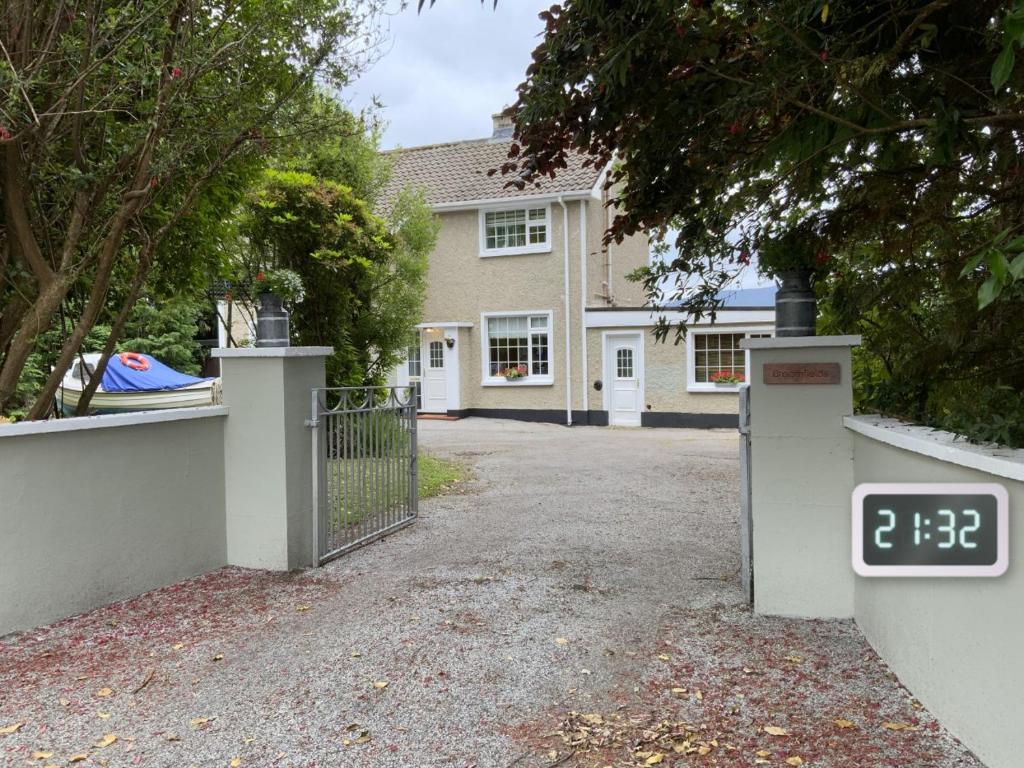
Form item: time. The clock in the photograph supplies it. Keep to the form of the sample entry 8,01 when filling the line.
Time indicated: 21,32
